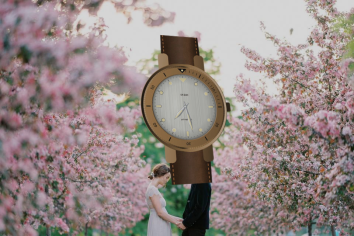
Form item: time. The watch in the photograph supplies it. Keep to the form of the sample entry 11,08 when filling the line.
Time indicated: 7,28
